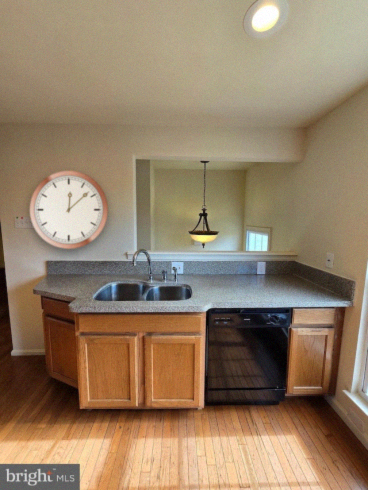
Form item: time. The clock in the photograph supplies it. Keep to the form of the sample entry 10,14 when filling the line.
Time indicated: 12,08
